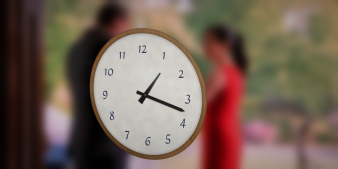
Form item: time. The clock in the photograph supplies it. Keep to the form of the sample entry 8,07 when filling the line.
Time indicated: 1,18
